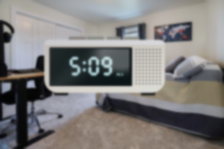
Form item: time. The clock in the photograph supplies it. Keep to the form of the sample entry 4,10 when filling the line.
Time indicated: 5,09
